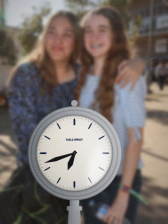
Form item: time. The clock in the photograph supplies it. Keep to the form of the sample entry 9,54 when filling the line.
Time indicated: 6,42
